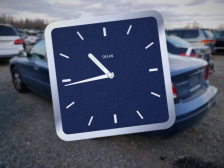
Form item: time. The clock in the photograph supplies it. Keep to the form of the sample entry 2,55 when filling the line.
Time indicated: 10,44
